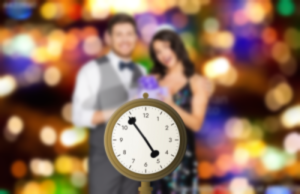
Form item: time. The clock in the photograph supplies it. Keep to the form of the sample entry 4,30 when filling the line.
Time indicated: 4,54
